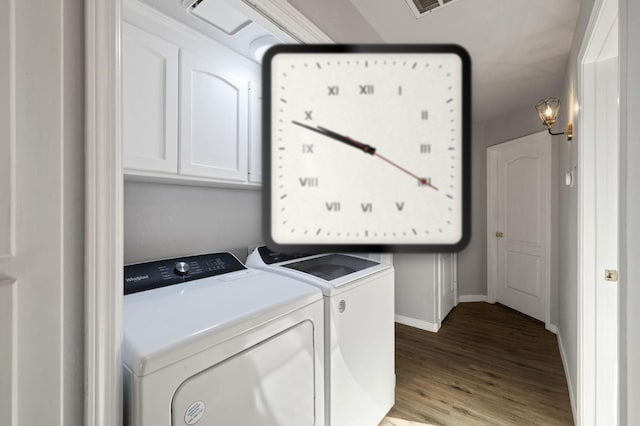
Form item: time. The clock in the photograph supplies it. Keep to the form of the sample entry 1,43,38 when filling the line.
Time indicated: 9,48,20
